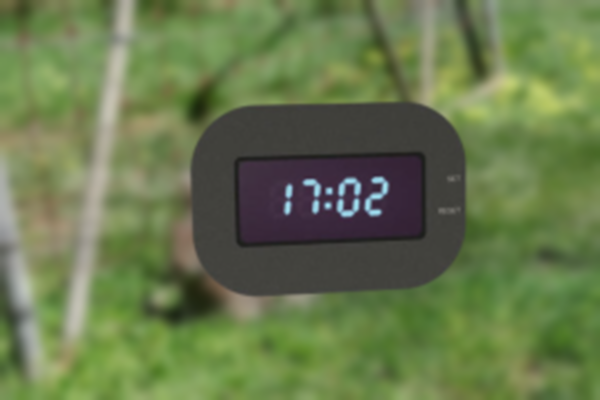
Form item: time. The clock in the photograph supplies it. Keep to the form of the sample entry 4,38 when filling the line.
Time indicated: 17,02
